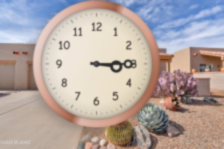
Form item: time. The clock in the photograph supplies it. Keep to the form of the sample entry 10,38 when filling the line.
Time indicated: 3,15
